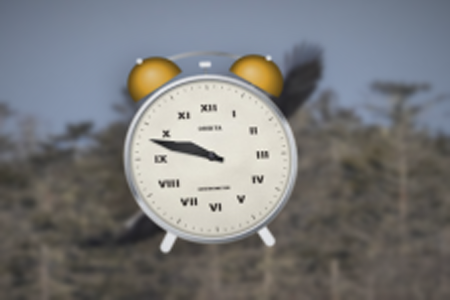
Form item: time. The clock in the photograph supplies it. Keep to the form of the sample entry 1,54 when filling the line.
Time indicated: 9,48
